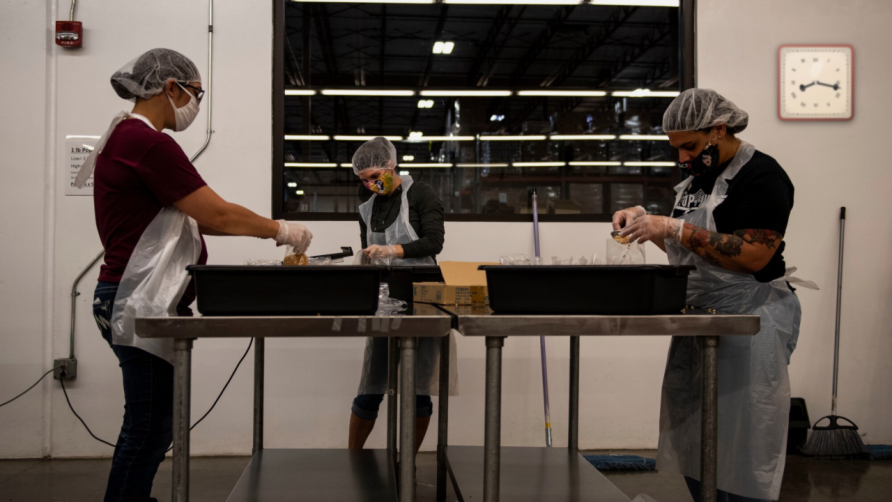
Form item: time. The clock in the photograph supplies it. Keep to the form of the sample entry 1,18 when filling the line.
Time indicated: 8,17
